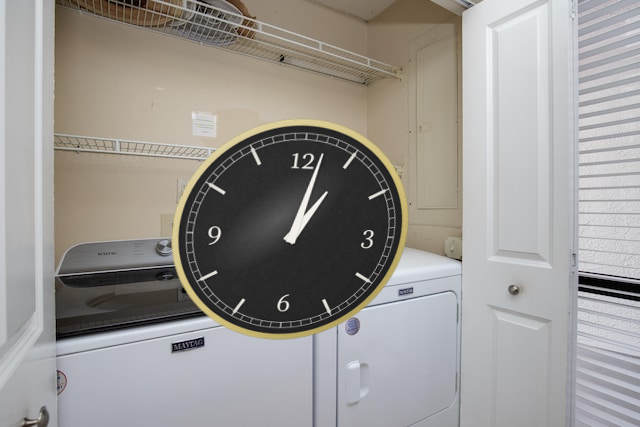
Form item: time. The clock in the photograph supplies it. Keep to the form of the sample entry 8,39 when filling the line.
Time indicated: 1,02
